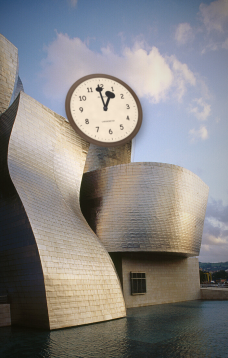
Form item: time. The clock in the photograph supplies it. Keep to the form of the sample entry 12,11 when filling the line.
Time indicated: 12,59
